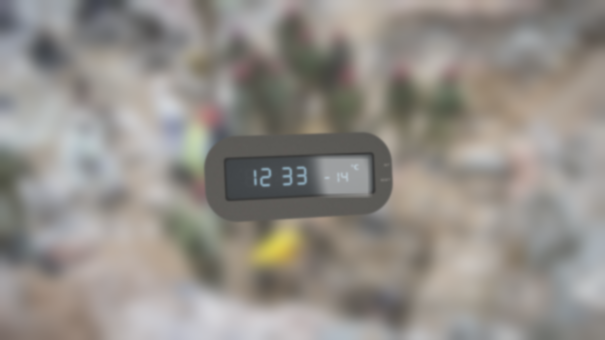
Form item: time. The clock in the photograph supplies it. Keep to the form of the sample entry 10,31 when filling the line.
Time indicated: 12,33
